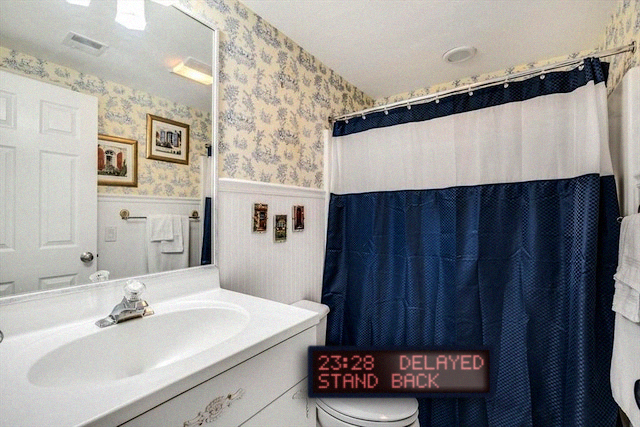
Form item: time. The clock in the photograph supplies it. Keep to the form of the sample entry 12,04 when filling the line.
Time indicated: 23,28
